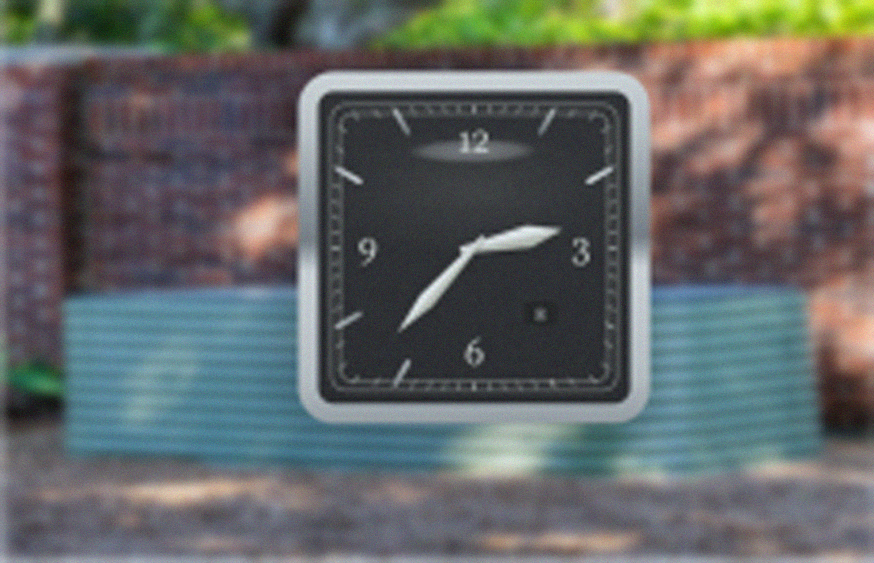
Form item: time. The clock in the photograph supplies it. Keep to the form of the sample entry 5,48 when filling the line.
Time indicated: 2,37
